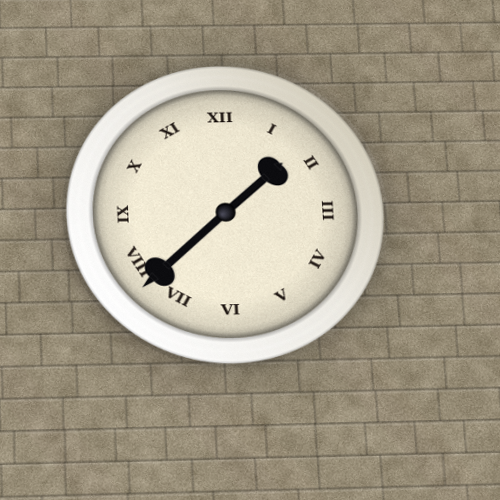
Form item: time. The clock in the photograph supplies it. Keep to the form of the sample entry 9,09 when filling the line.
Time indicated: 1,38
